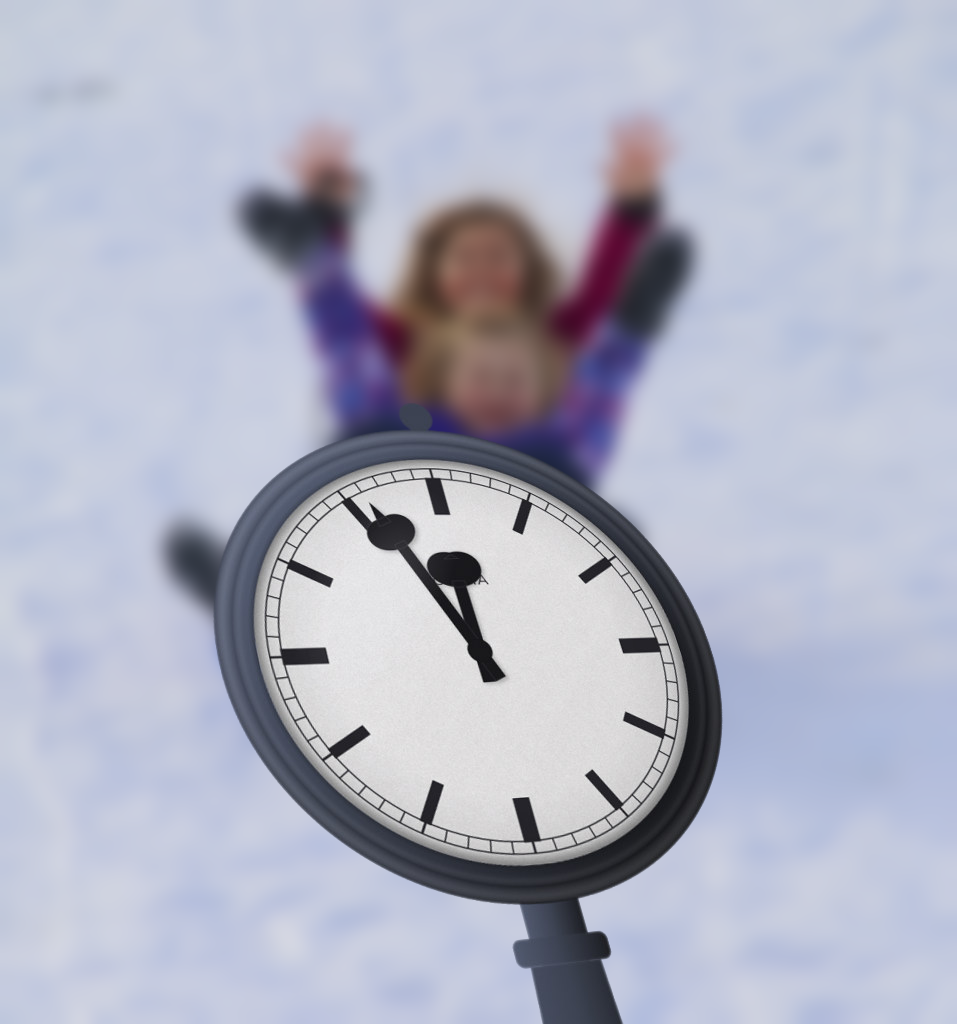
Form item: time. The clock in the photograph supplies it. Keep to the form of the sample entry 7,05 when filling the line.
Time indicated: 11,56
